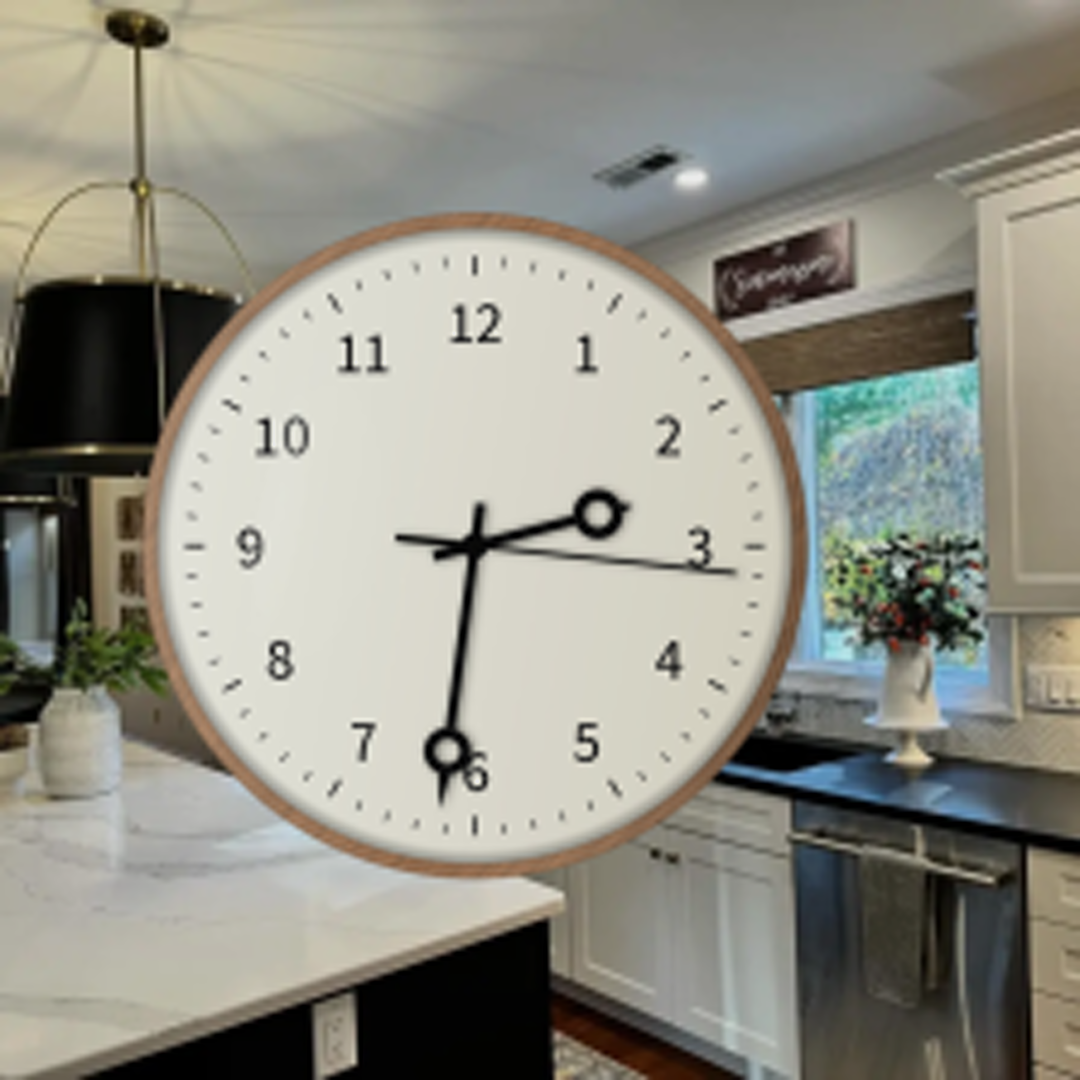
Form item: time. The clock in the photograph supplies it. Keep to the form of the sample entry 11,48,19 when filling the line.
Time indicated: 2,31,16
